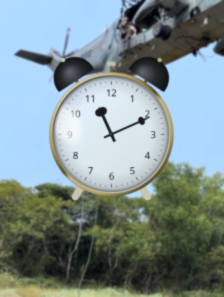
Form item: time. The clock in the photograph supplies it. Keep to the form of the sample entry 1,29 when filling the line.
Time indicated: 11,11
